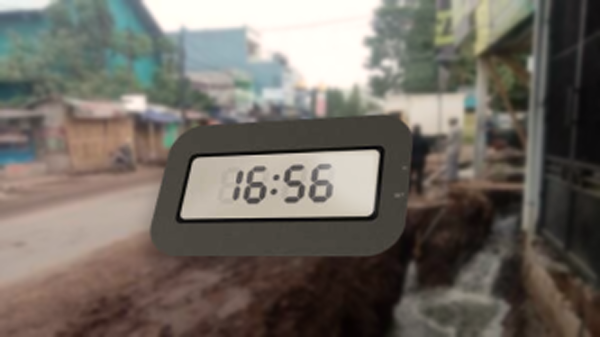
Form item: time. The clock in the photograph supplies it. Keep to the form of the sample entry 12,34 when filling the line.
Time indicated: 16,56
